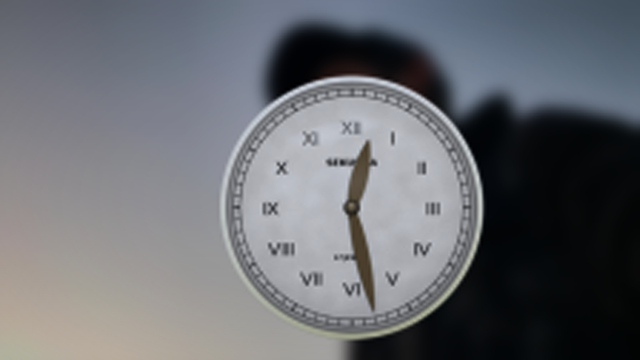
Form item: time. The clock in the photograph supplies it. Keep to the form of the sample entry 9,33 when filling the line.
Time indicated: 12,28
